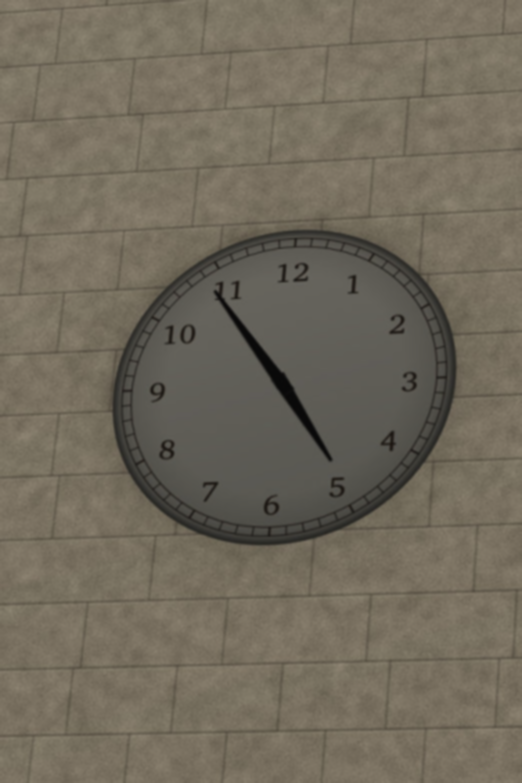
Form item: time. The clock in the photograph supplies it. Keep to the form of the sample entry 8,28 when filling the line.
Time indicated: 4,54
